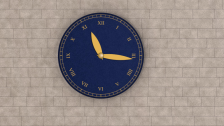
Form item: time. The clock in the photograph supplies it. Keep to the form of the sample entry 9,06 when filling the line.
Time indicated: 11,16
